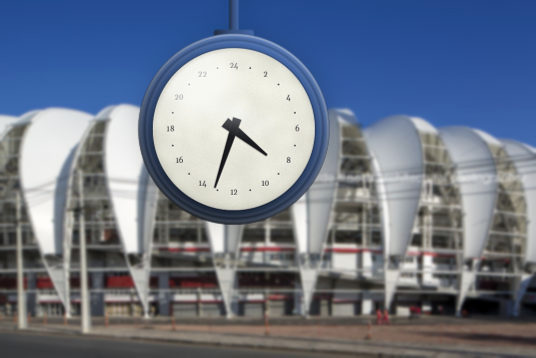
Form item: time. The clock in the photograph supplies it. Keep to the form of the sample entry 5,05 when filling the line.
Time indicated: 8,33
